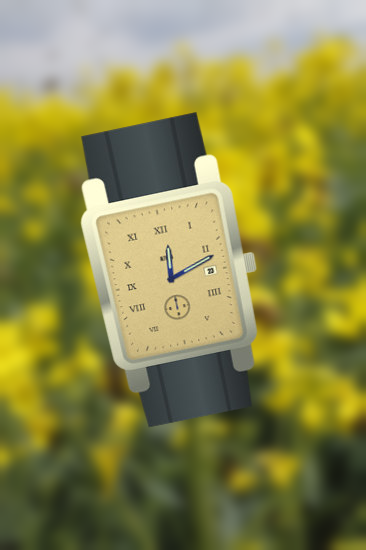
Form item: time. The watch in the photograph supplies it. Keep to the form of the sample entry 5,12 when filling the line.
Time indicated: 12,12
